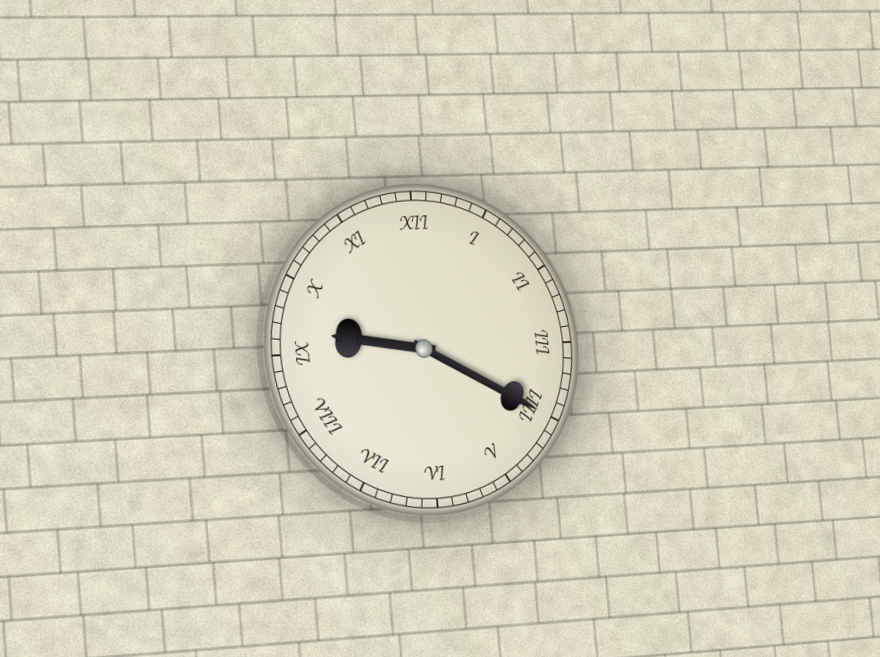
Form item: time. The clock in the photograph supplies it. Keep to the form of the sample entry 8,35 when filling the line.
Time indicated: 9,20
